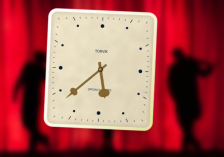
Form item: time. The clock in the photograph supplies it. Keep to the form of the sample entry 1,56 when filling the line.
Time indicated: 5,38
